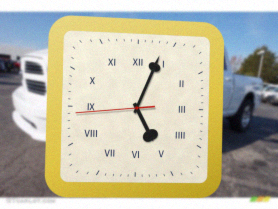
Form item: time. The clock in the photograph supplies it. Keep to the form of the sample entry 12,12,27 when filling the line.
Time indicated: 5,03,44
